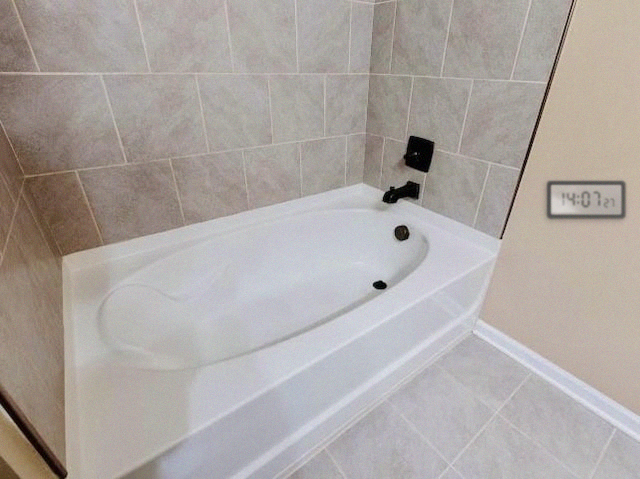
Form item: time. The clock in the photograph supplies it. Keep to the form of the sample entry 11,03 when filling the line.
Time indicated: 14,07
